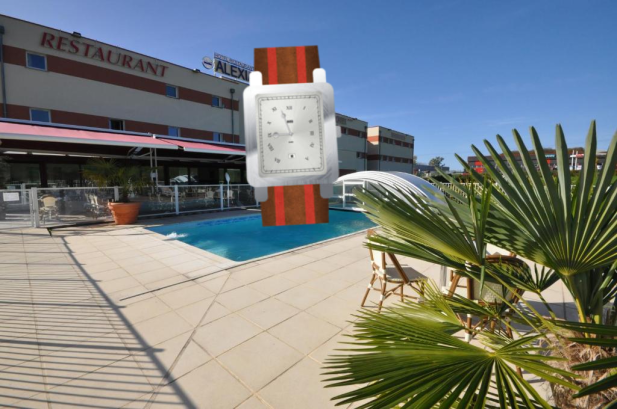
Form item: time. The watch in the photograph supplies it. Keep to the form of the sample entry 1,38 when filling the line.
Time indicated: 8,57
